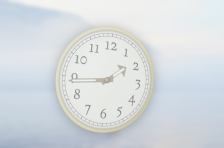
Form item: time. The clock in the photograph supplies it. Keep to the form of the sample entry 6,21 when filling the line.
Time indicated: 1,44
